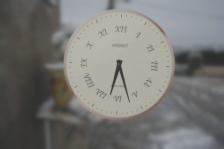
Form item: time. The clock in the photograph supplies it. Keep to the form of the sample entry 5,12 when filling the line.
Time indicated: 6,27
